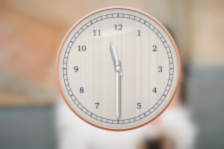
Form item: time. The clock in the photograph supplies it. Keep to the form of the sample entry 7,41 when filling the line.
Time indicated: 11,30
